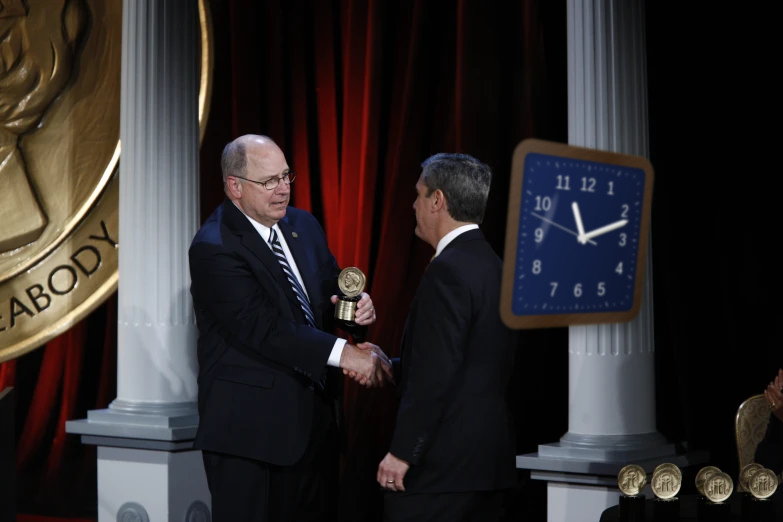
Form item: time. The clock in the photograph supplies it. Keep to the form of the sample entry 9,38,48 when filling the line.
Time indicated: 11,11,48
